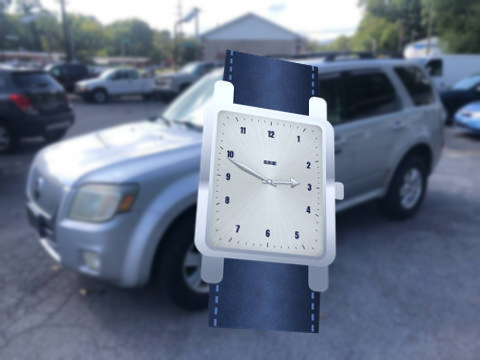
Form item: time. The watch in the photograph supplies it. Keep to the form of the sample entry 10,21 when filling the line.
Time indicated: 2,49
